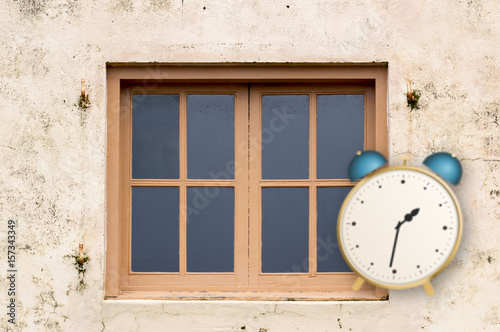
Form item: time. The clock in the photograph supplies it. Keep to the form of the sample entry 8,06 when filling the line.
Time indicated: 1,31
